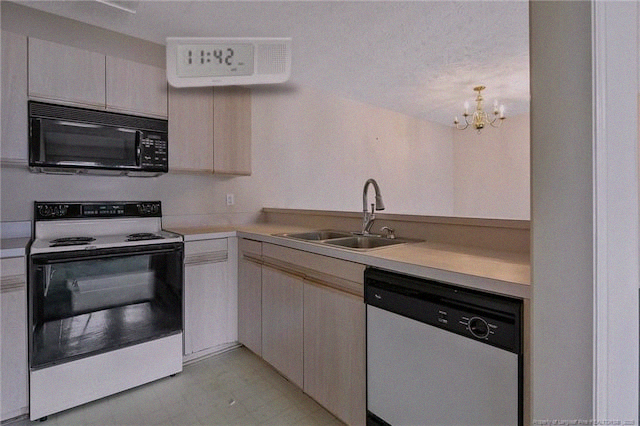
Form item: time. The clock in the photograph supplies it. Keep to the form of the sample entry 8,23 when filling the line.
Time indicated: 11,42
